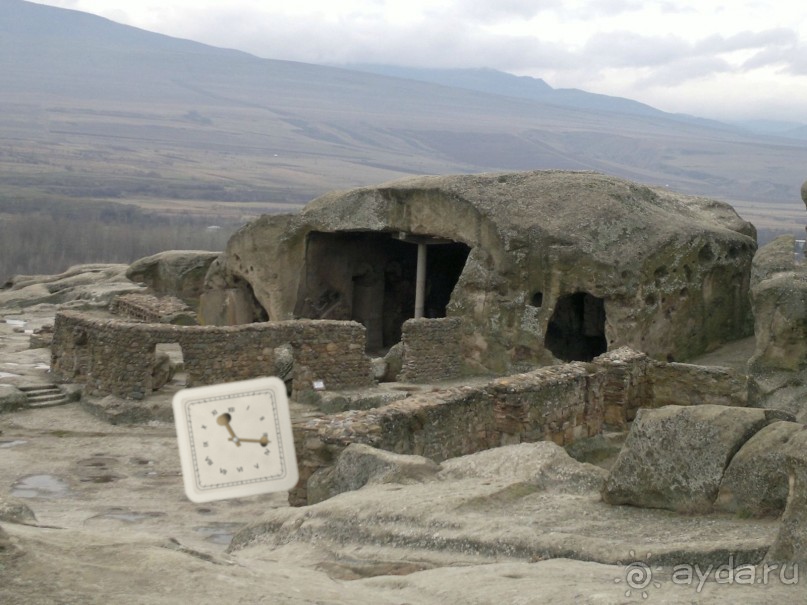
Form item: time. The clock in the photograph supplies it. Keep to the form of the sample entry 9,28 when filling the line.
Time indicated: 11,17
